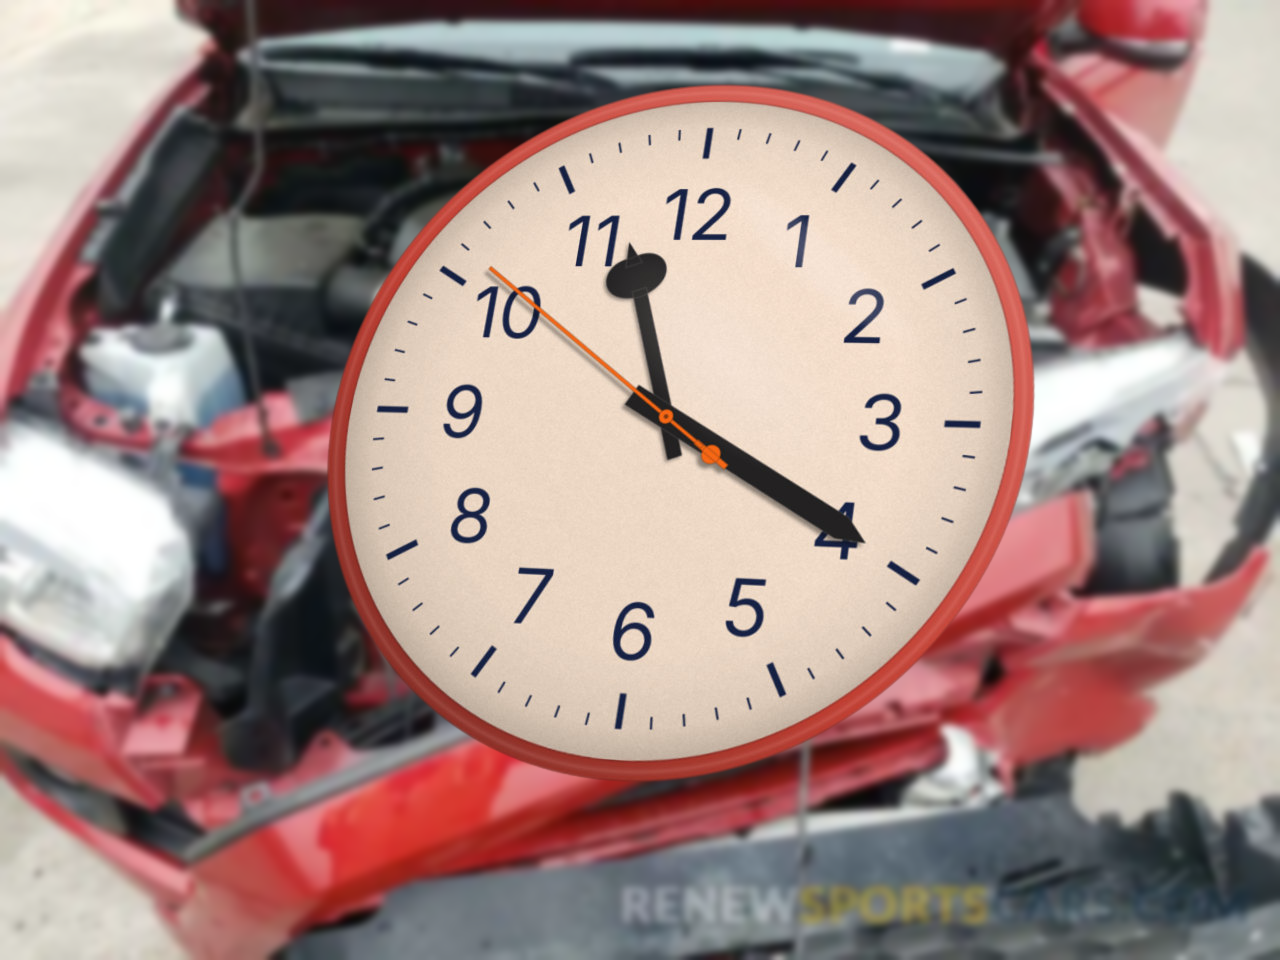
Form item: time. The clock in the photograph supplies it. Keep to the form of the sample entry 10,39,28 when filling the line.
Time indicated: 11,19,51
